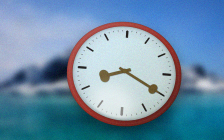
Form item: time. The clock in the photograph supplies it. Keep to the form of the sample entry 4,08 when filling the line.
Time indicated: 8,20
